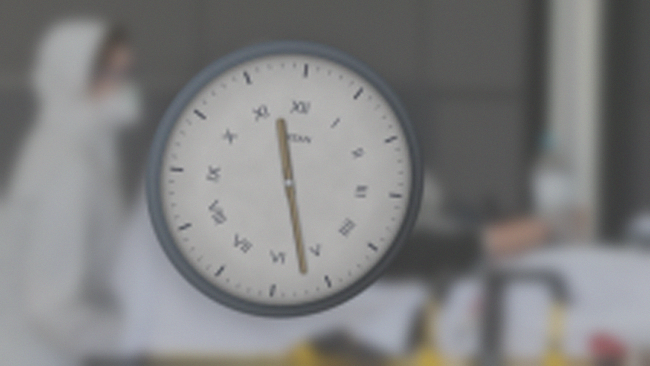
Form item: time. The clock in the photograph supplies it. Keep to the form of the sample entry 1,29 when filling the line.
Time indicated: 11,27
